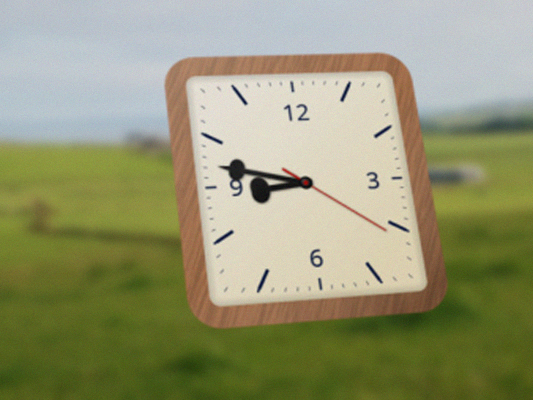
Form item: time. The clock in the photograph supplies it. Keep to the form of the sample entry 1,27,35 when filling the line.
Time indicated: 8,47,21
